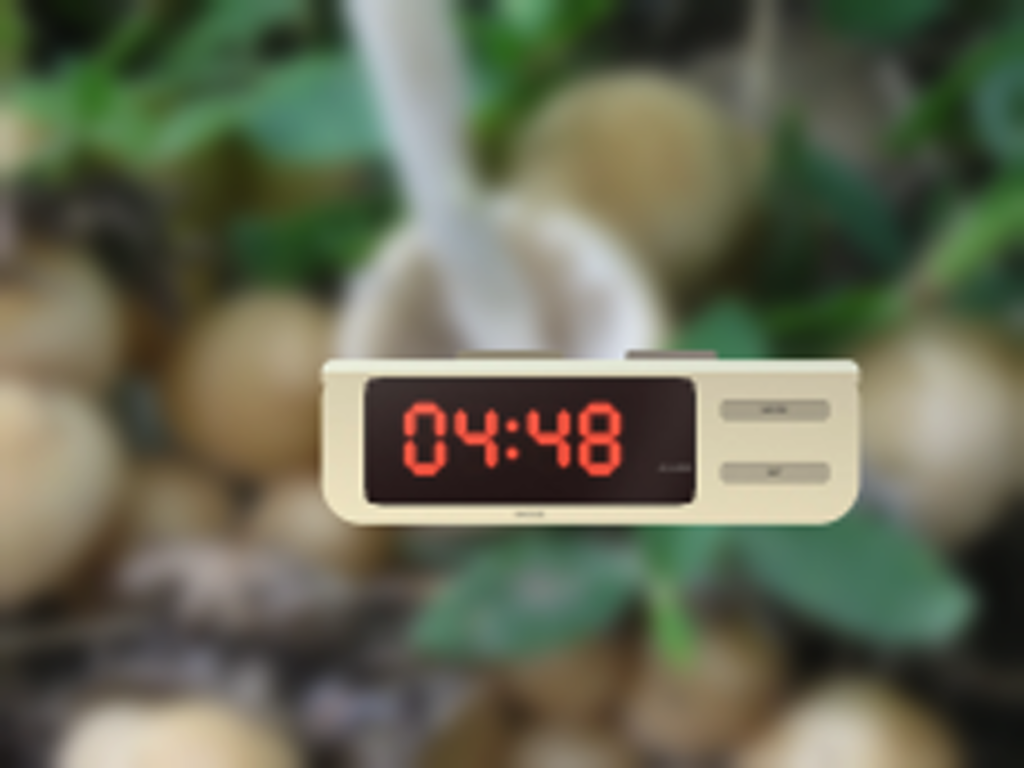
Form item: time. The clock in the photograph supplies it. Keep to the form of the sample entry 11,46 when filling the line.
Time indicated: 4,48
